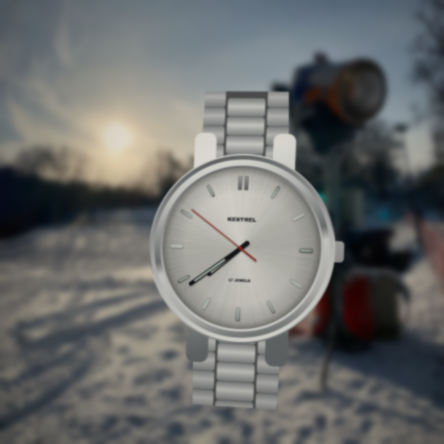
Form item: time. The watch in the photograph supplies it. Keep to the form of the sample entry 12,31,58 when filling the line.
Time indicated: 7,38,51
